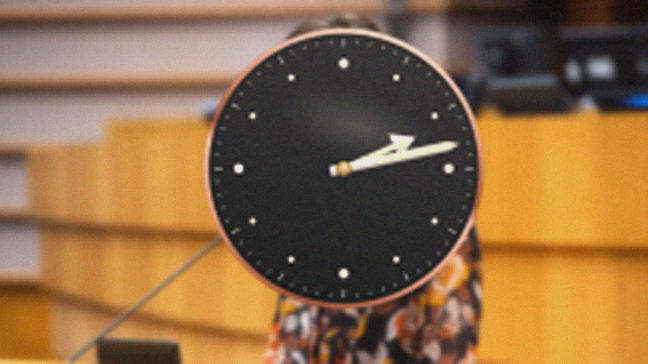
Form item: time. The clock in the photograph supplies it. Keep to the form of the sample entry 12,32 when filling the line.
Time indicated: 2,13
